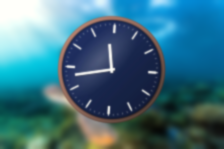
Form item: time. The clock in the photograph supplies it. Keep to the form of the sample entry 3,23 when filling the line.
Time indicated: 11,43
